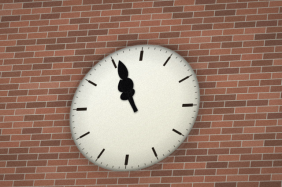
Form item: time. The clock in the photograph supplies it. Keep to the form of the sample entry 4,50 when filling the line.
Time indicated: 10,56
